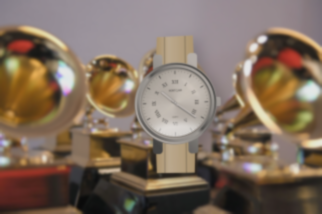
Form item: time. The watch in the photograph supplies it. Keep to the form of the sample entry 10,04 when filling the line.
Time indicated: 10,21
